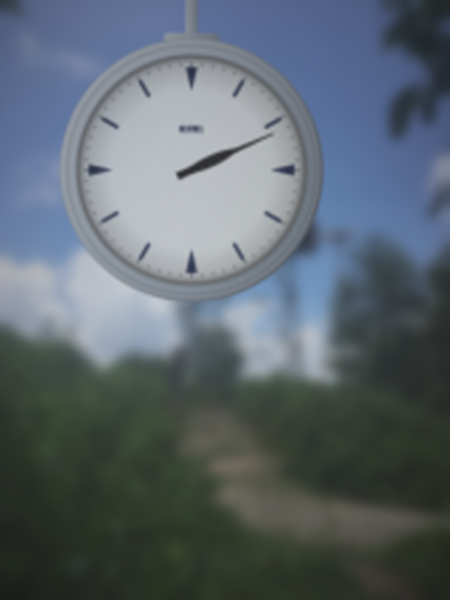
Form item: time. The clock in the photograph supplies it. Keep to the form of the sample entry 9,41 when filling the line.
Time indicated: 2,11
